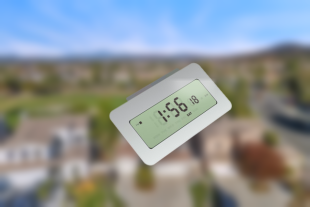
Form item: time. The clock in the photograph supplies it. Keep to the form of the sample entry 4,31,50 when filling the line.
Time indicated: 1,56,18
